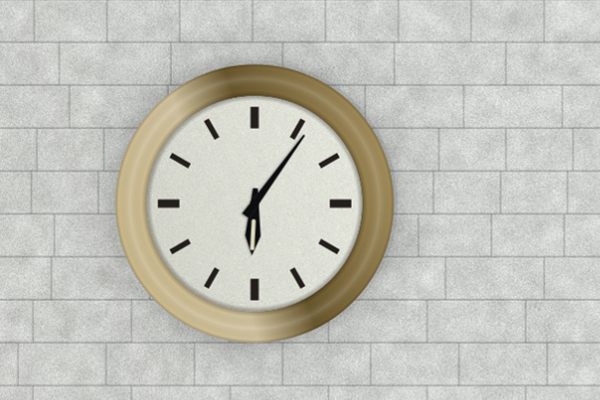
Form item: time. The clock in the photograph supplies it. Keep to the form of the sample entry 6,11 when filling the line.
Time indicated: 6,06
